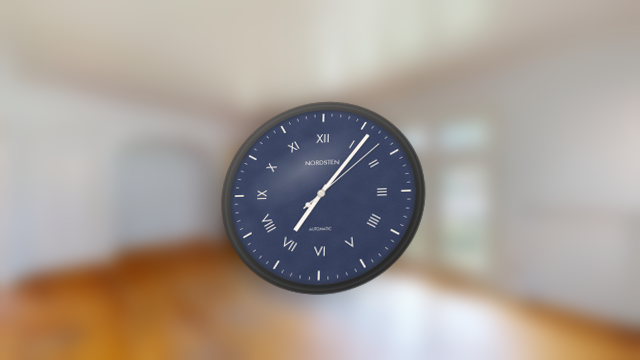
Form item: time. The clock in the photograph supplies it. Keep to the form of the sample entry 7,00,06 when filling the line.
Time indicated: 7,06,08
